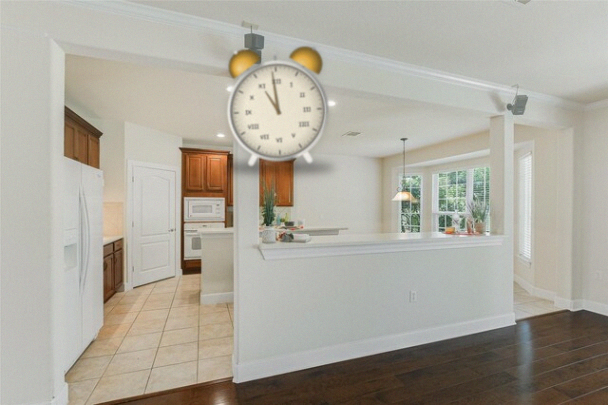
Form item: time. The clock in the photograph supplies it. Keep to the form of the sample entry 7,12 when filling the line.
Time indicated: 10,59
